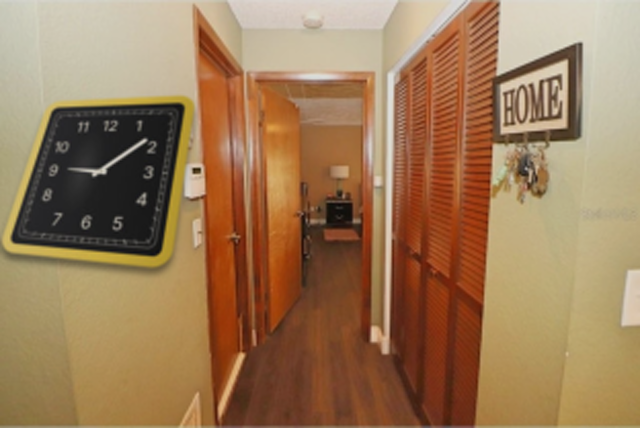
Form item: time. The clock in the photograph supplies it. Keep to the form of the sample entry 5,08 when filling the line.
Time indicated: 9,08
